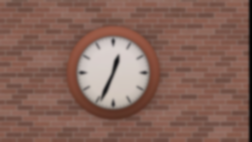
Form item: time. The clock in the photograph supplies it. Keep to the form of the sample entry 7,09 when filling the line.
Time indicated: 12,34
